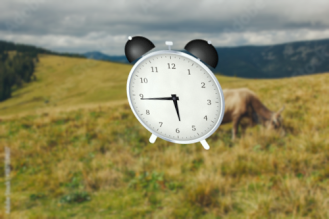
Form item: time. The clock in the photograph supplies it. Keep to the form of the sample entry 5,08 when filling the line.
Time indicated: 5,44
